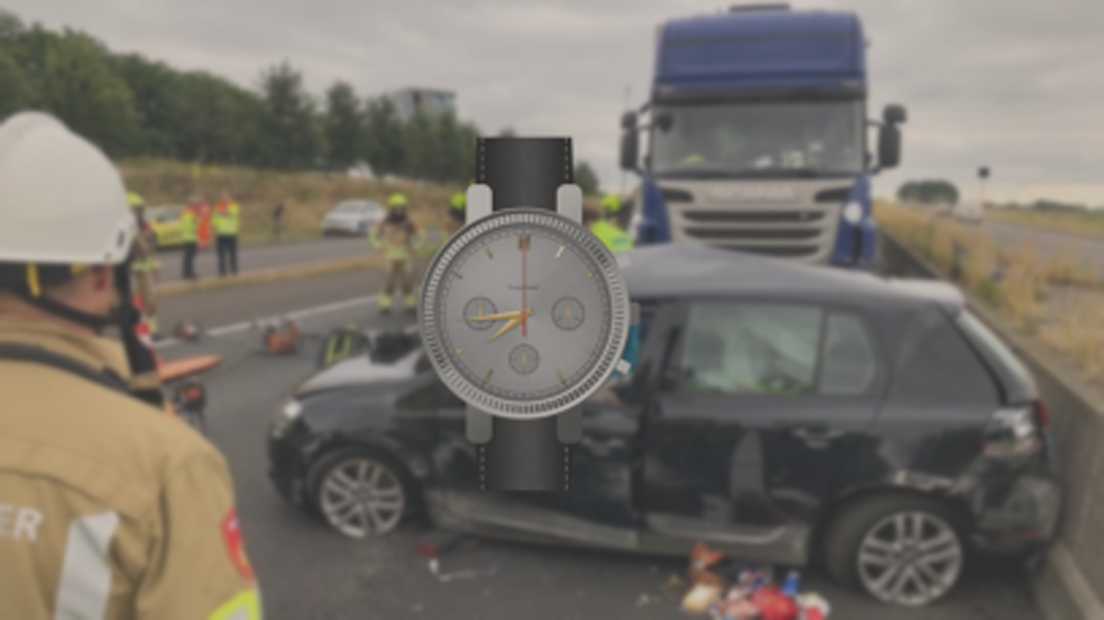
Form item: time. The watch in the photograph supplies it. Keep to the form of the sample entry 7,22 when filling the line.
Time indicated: 7,44
